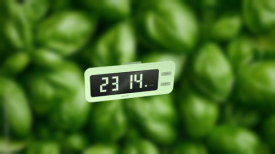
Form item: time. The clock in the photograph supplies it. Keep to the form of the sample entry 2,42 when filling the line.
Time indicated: 23,14
